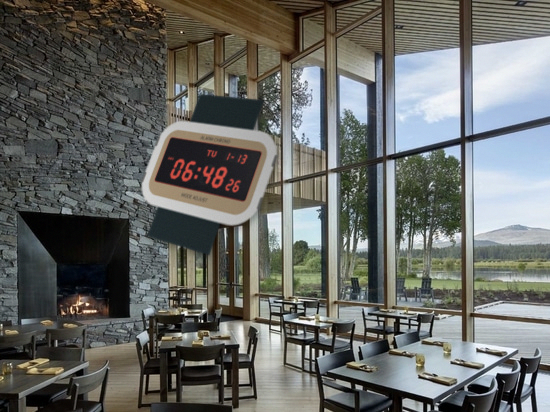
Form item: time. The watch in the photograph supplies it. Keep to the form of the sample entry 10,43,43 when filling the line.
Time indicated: 6,48,26
